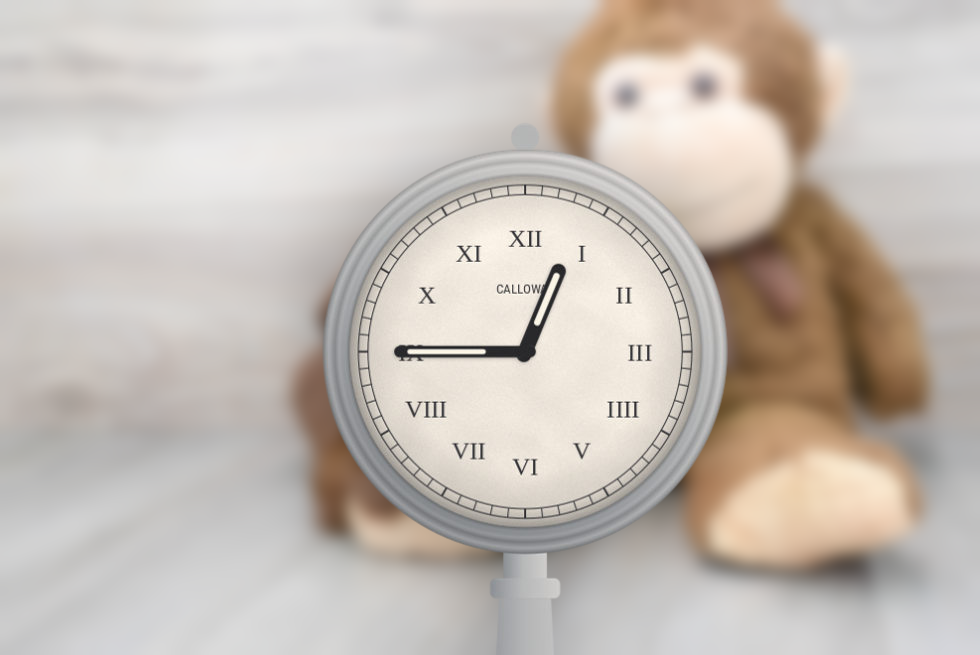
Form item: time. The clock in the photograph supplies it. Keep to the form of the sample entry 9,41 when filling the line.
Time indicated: 12,45
